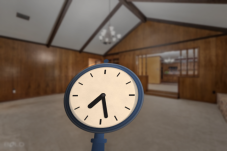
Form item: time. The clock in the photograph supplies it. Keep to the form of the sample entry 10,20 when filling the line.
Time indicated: 7,28
